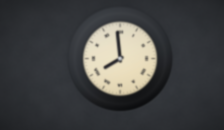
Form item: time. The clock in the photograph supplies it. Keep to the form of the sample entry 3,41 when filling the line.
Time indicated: 7,59
